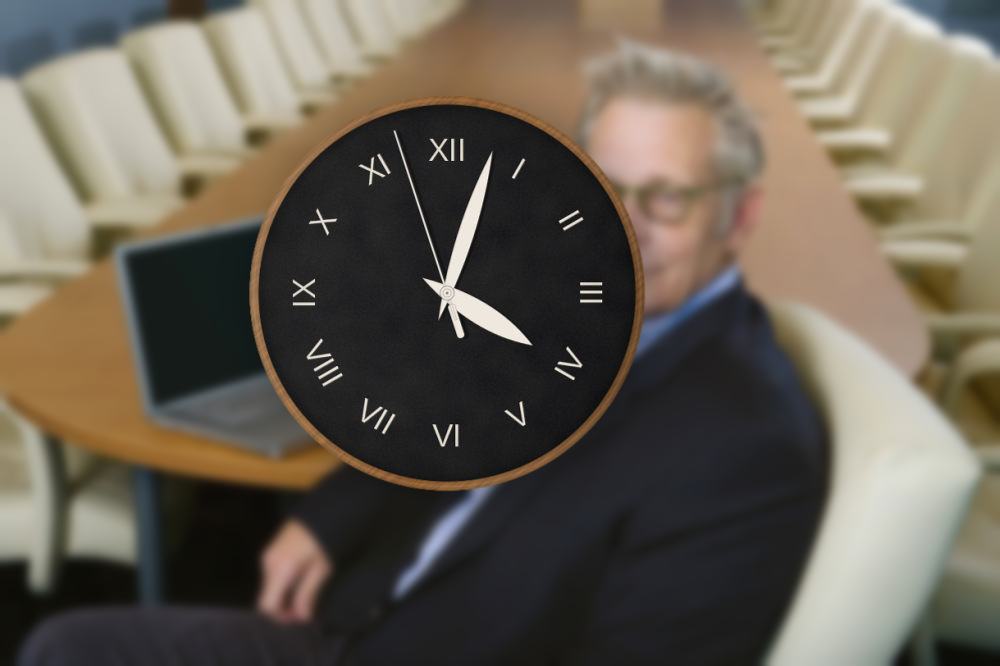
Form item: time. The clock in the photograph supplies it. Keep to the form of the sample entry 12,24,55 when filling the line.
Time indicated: 4,02,57
